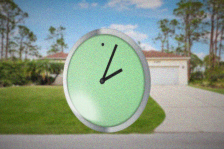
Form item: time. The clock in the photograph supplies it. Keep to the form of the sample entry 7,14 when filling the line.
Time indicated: 2,04
